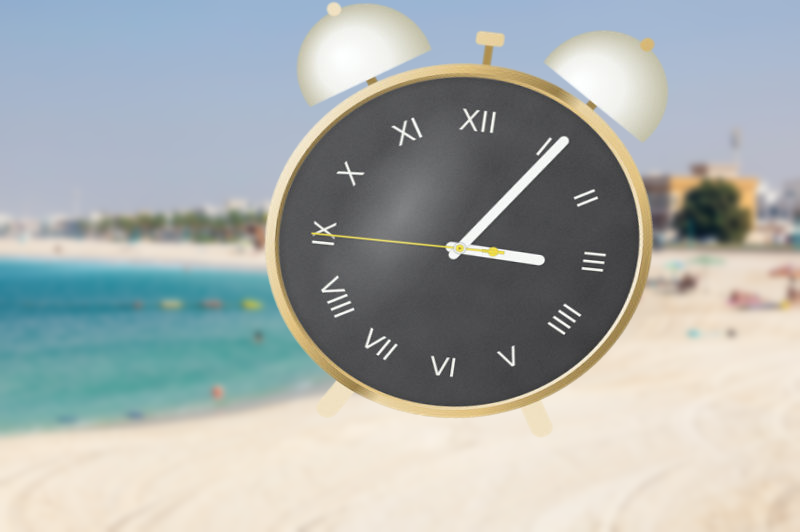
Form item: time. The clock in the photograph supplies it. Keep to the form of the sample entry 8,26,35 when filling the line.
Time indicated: 3,05,45
